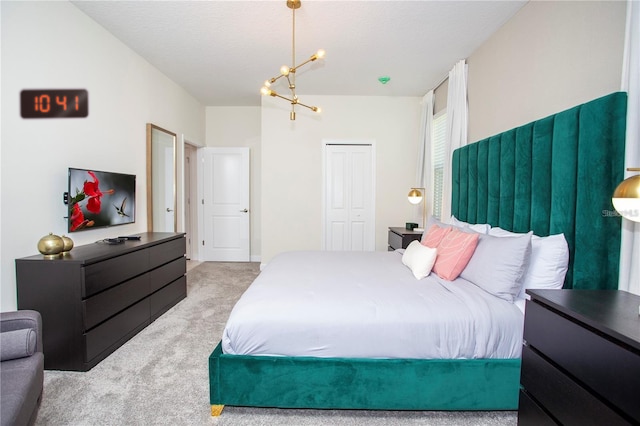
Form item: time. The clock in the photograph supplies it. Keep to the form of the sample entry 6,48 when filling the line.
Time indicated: 10,41
